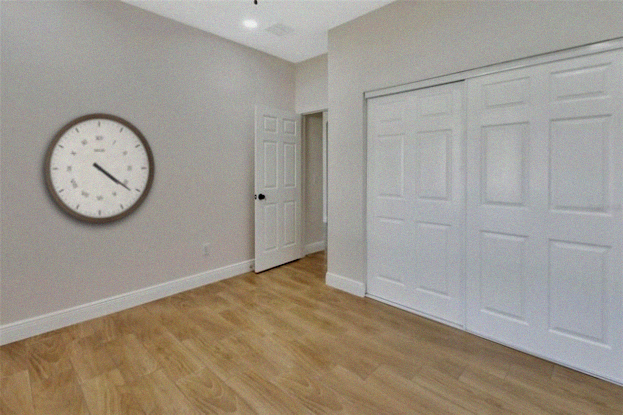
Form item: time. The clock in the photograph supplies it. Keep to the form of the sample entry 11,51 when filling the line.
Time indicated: 4,21
